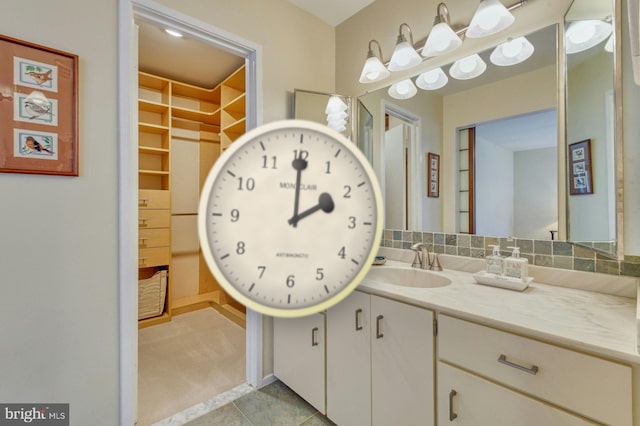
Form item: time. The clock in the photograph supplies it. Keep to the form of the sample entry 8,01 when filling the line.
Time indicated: 2,00
